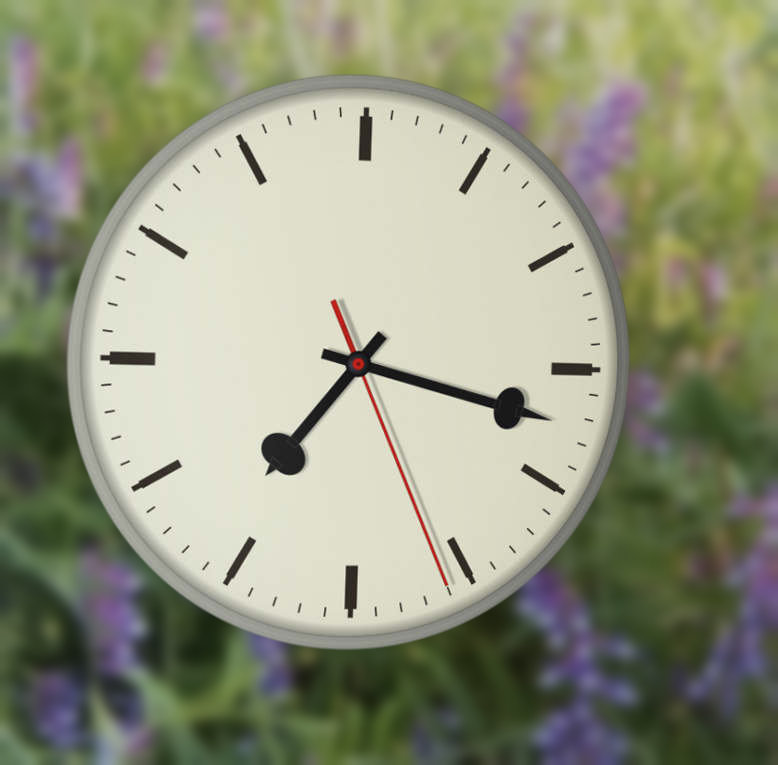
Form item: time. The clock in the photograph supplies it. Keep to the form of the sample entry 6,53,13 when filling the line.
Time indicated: 7,17,26
